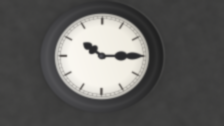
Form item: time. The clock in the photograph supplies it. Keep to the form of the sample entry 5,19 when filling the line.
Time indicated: 10,15
